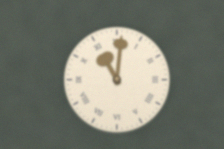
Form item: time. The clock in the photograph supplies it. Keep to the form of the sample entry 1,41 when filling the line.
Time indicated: 11,01
